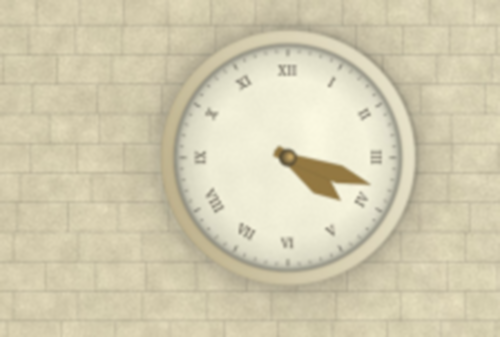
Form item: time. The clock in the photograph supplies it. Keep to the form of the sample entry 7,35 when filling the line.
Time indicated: 4,18
